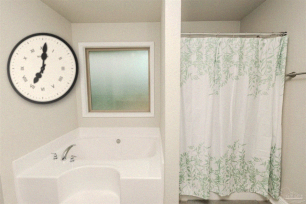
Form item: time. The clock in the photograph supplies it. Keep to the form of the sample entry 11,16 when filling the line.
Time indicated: 7,01
